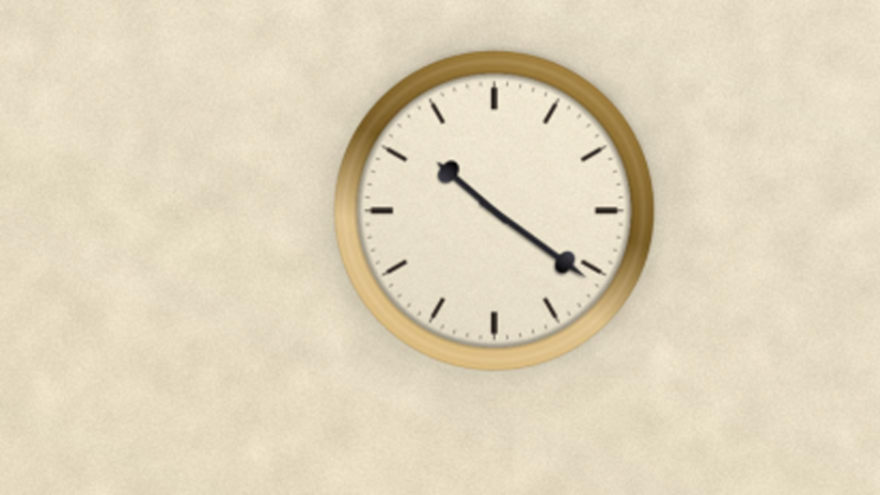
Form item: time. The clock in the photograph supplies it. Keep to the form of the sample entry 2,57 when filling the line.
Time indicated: 10,21
